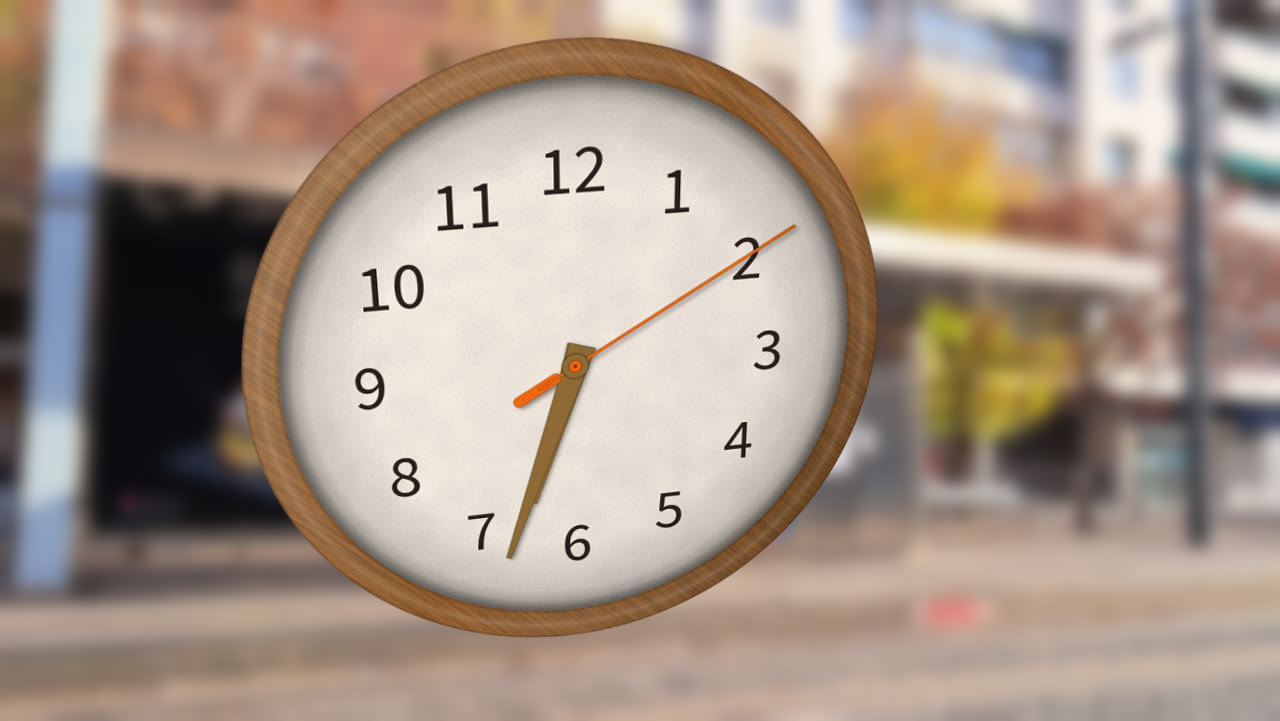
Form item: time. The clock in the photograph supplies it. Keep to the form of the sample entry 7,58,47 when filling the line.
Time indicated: 6,33,10
